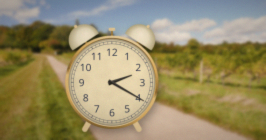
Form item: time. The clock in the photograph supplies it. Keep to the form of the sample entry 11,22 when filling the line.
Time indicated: 2,20
